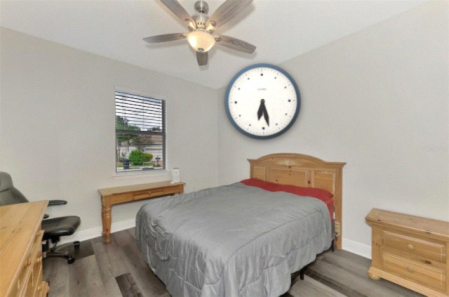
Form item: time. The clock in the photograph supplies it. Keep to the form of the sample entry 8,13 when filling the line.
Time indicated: 6,28
